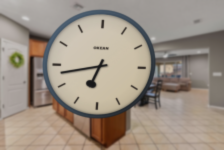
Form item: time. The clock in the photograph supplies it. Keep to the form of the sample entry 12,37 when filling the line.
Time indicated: 6,43
